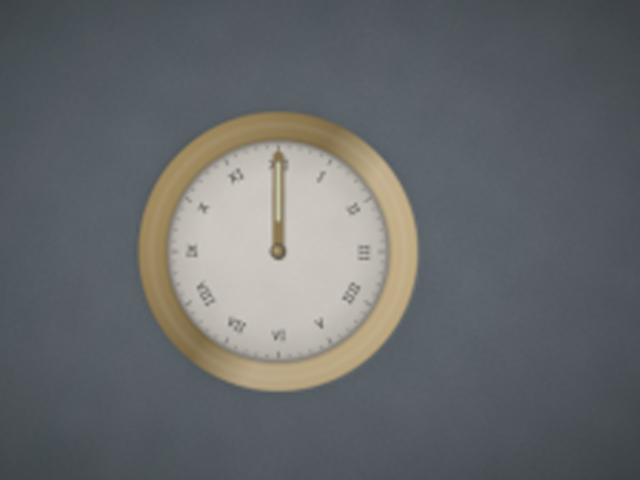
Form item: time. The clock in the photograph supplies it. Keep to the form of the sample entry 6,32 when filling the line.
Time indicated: 12,00
